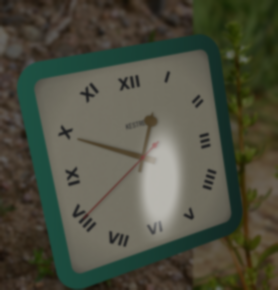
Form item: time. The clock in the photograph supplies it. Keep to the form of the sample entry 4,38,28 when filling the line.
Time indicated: 12,49,40
